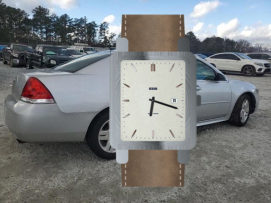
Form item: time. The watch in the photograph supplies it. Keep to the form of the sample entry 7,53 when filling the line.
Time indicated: 6,18
